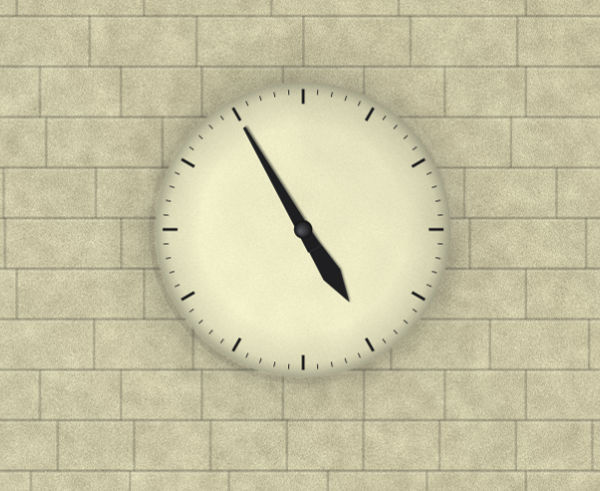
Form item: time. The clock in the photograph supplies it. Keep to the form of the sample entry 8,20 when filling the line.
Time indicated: 4,55
